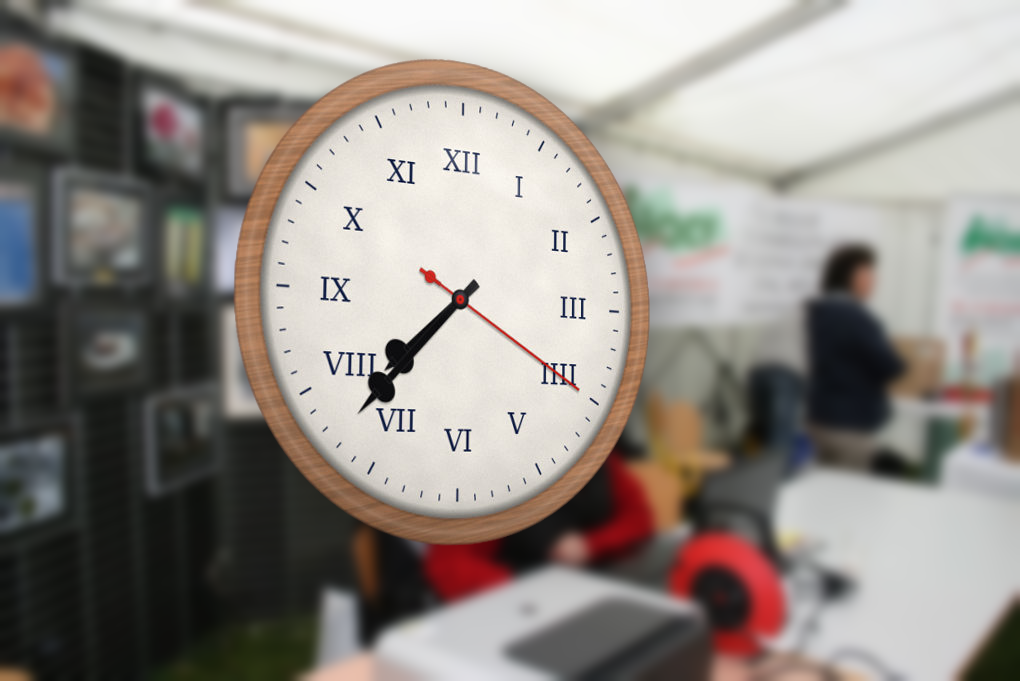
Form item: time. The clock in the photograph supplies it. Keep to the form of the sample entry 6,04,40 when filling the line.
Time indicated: 7,37,20
